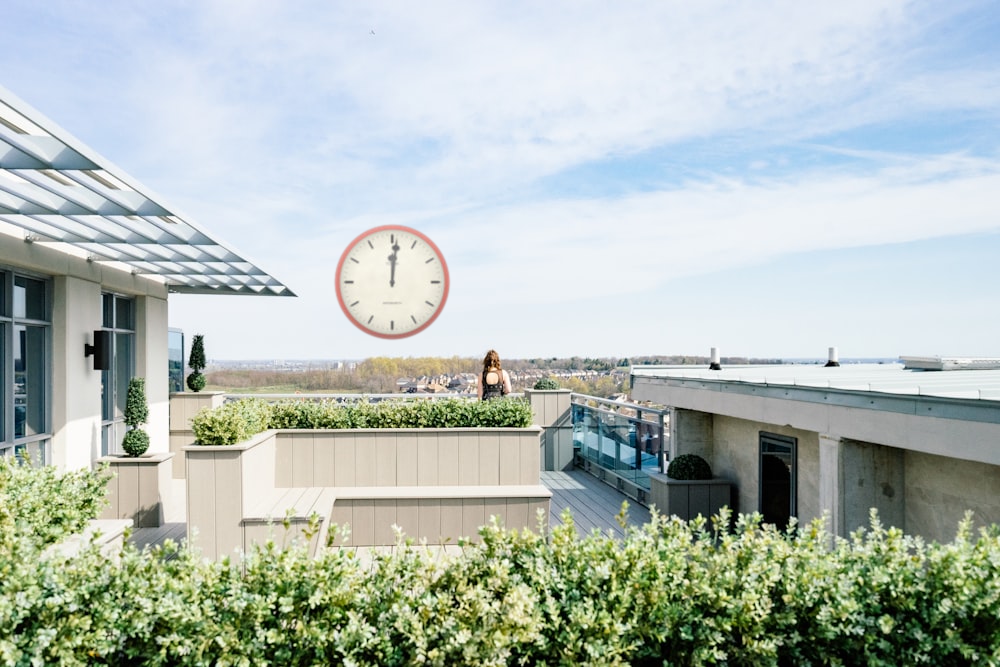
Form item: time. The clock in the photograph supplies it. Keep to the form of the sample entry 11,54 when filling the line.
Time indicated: 12,01
